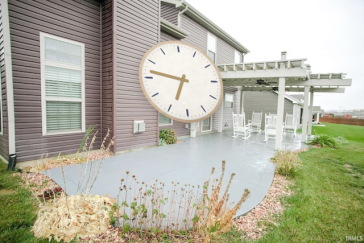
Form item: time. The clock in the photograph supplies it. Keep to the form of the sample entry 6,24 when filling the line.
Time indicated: 6,47
